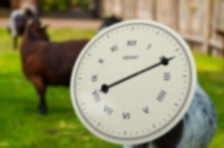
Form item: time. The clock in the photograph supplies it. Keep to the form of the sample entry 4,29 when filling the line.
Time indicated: 8,11
